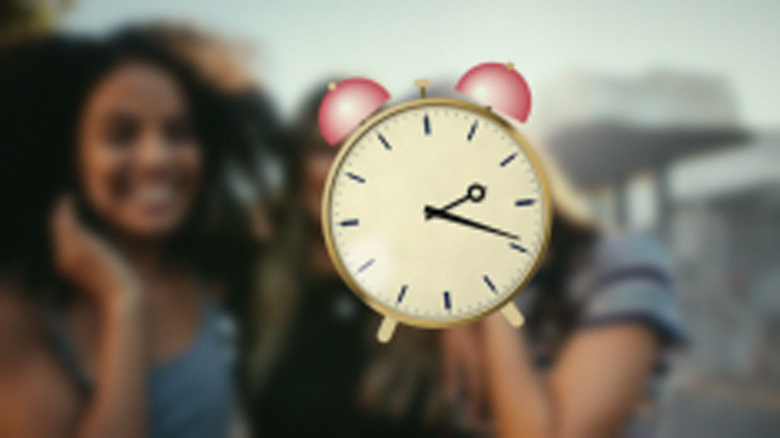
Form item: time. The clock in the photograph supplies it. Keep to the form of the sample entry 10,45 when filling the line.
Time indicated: 2,19
